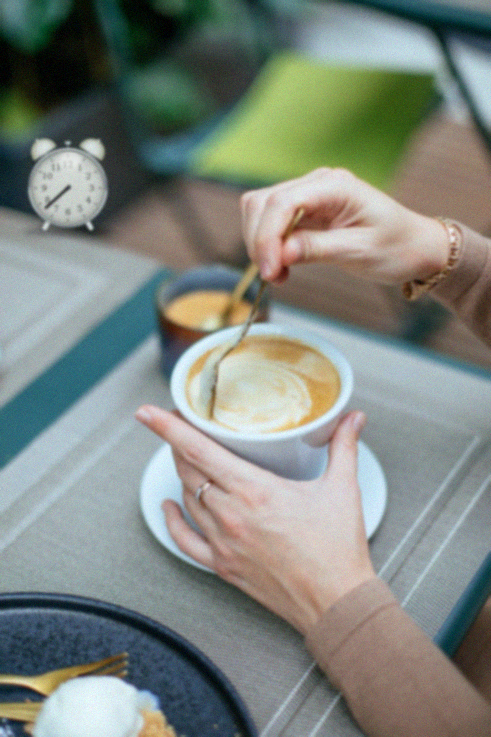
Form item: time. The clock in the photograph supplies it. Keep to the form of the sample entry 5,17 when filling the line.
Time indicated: 7,38
